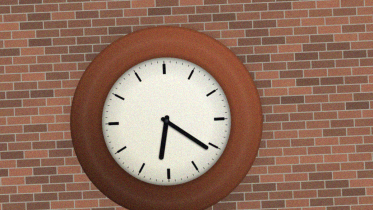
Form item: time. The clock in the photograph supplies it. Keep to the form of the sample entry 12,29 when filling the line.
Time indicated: 6,21
